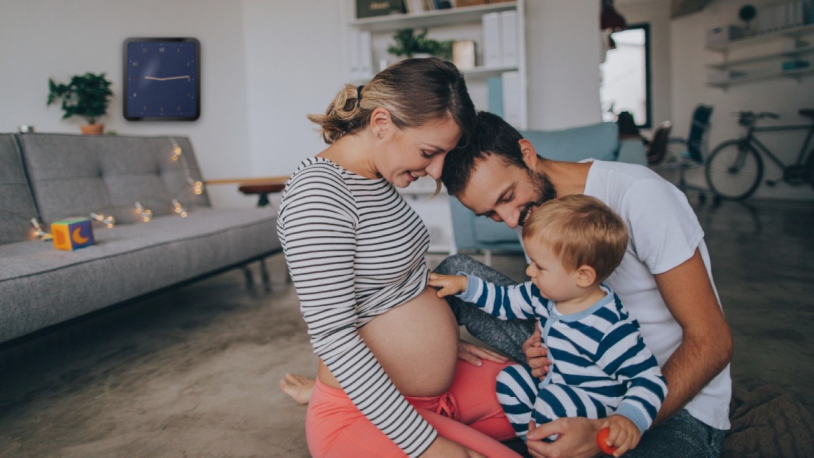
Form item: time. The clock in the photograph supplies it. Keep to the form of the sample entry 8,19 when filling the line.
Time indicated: 9,14
